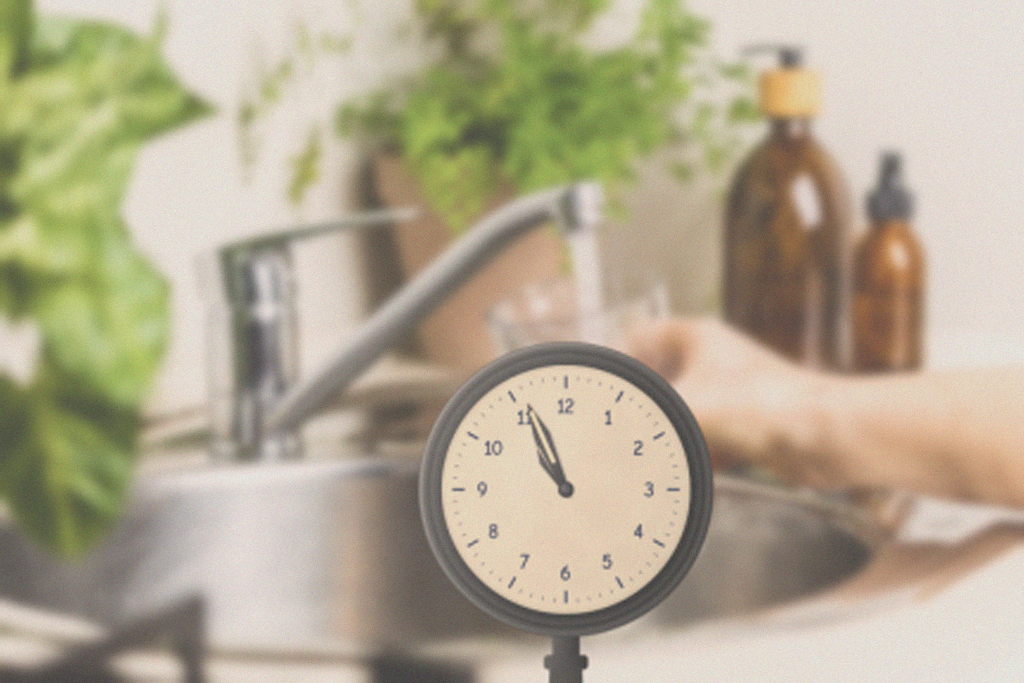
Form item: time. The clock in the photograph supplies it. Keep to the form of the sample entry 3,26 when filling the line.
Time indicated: 10,56
